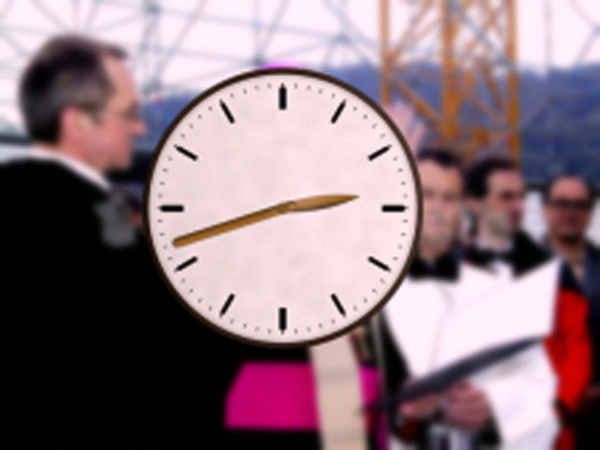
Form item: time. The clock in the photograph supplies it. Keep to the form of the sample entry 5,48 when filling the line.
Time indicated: 2,42
